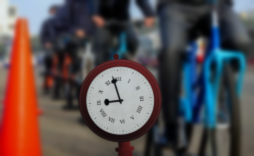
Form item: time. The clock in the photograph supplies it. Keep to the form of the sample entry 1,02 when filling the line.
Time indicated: 8,58
